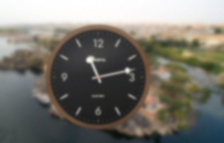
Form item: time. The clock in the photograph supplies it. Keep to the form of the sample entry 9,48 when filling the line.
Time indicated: 11,13
